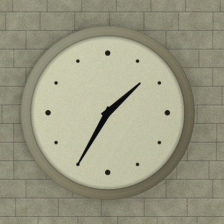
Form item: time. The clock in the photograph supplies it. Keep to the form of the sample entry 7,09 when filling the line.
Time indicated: 1,35
